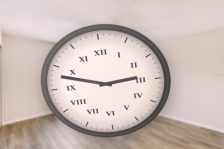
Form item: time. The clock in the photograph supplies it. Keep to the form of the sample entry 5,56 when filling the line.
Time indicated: 2,48
